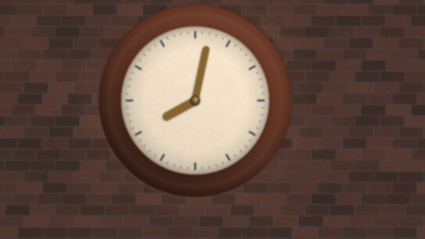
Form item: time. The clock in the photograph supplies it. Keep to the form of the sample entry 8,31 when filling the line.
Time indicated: 8,02
